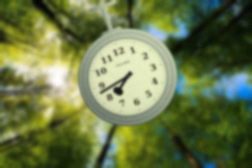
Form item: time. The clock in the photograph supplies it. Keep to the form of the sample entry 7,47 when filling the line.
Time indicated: 7,43
